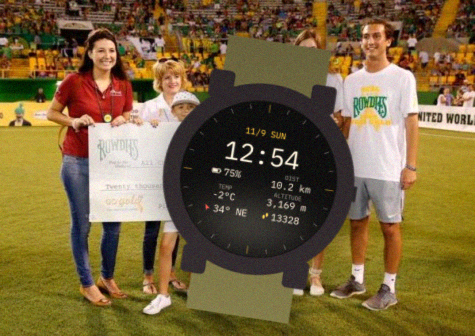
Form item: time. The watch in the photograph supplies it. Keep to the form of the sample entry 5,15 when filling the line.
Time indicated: 12,54
